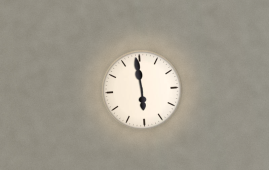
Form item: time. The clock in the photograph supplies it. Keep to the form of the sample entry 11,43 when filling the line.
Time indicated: 5,59
